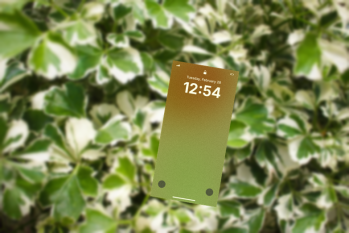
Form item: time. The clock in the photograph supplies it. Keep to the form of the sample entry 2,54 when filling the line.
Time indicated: 12,54
